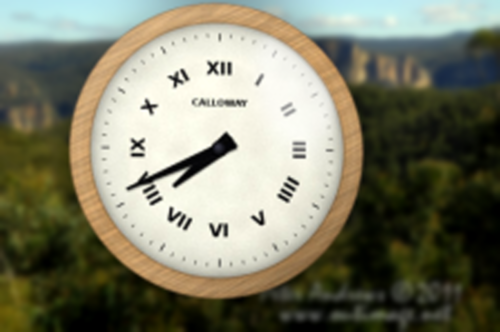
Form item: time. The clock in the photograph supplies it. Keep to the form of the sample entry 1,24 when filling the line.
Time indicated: 7,41
